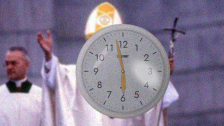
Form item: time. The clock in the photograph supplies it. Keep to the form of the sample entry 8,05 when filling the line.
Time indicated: 5,58
